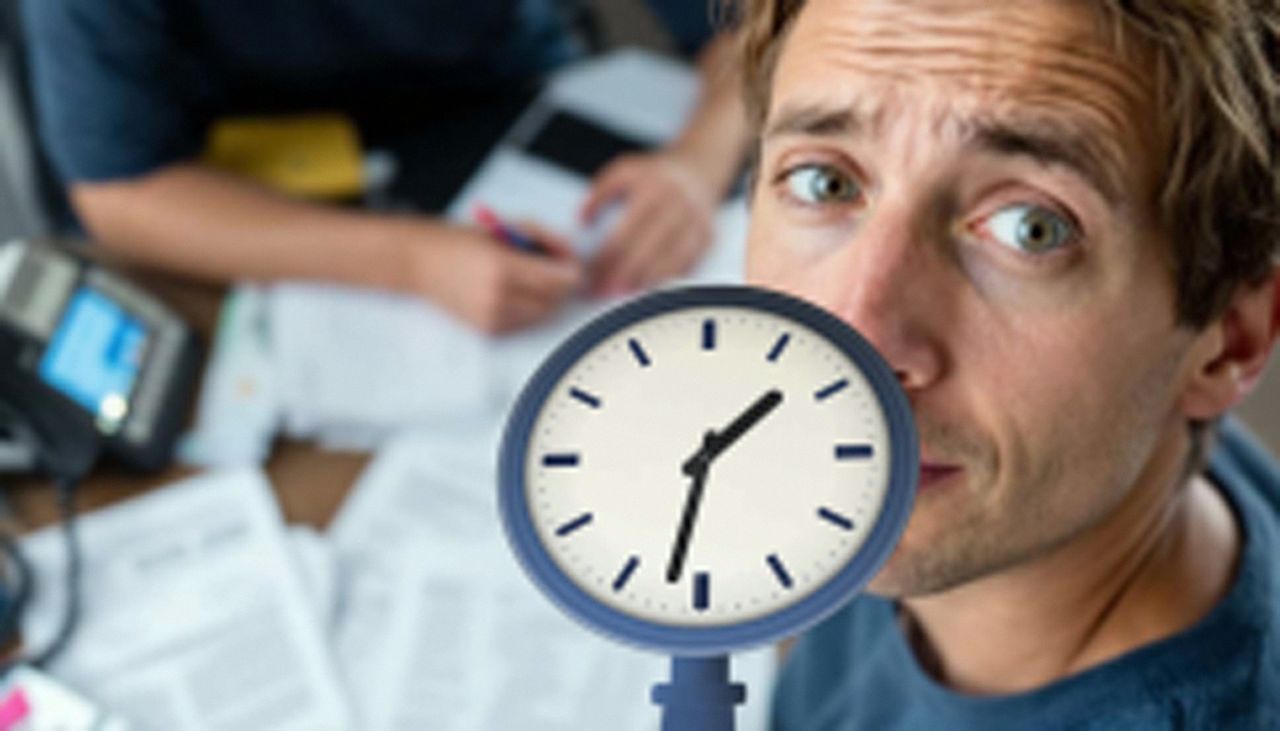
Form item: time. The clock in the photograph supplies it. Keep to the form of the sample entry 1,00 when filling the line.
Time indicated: 1,32
